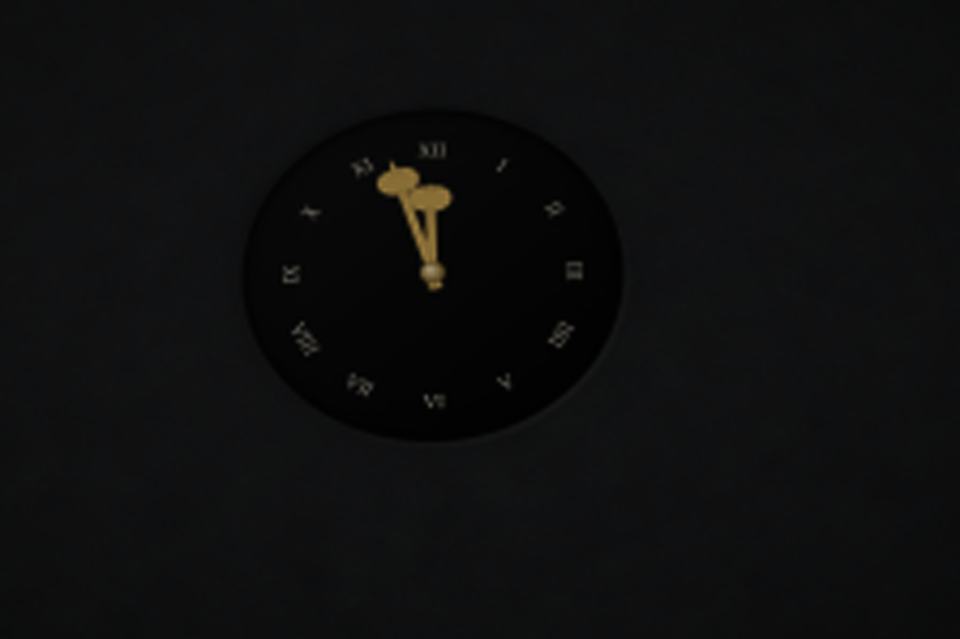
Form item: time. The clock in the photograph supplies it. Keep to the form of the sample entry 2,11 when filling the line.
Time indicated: 11,57
